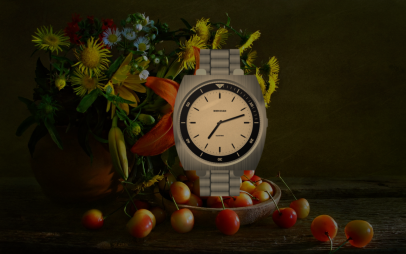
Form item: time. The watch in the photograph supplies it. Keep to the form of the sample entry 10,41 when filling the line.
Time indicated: 7,12
